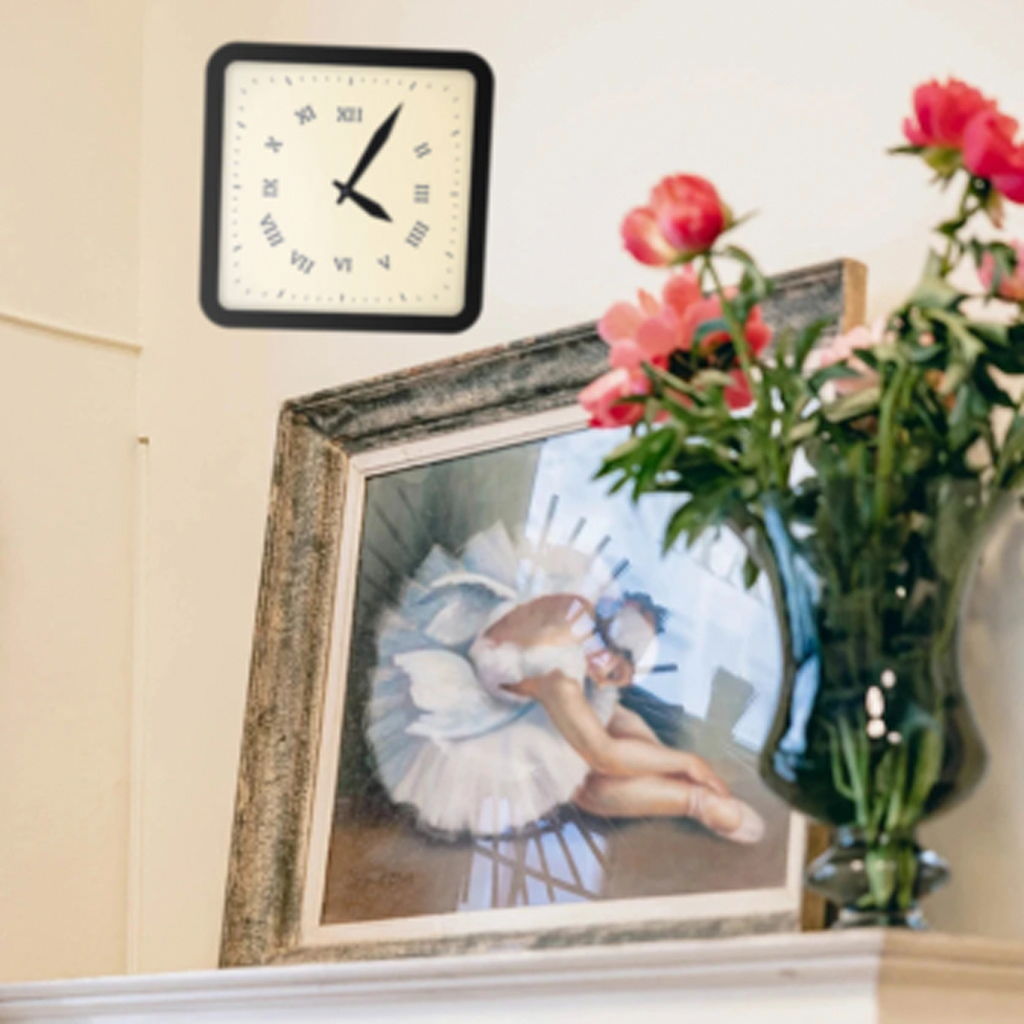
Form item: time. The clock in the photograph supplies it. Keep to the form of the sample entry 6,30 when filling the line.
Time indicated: 4,05
